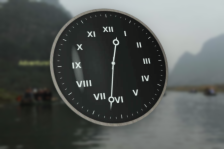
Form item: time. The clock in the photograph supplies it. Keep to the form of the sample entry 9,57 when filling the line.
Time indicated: 12,32
